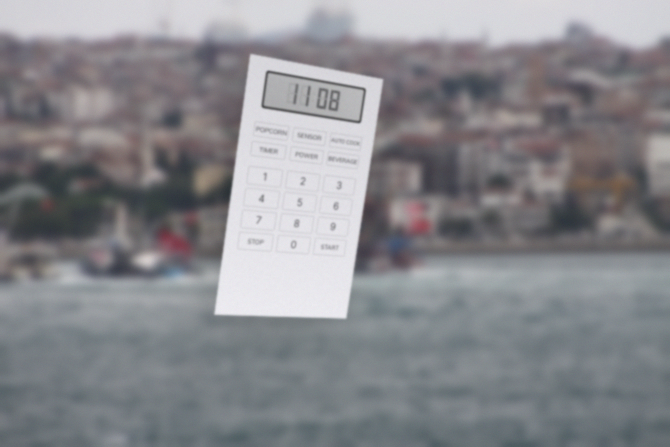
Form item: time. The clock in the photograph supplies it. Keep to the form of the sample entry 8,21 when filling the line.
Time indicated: 11,08
